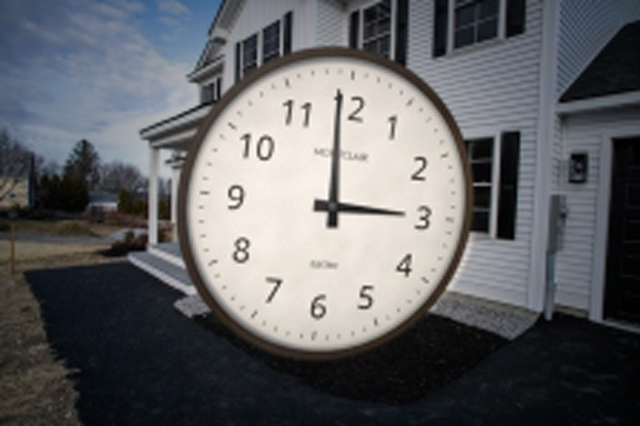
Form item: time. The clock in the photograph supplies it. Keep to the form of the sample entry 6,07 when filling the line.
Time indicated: 2,59
